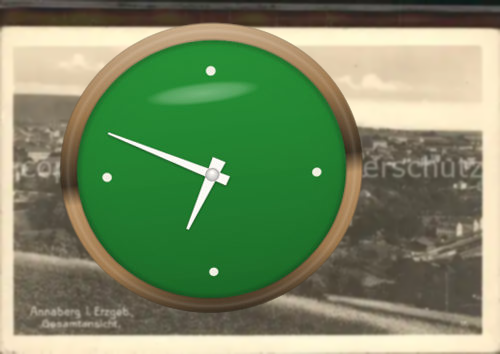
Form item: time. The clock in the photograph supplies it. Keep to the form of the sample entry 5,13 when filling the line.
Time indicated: 6,49
